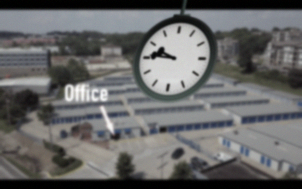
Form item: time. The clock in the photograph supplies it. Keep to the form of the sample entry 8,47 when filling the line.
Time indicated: 9,46
